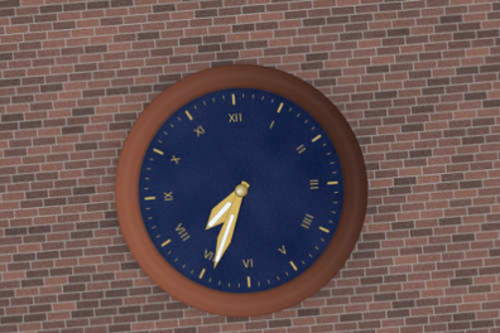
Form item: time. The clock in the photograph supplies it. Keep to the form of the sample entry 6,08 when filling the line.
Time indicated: 7,34
